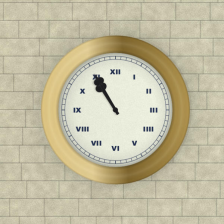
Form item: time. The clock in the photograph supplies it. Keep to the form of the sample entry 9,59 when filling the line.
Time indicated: 10,55
